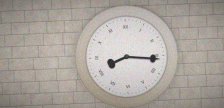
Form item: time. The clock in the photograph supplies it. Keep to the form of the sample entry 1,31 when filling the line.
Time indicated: 8,16
